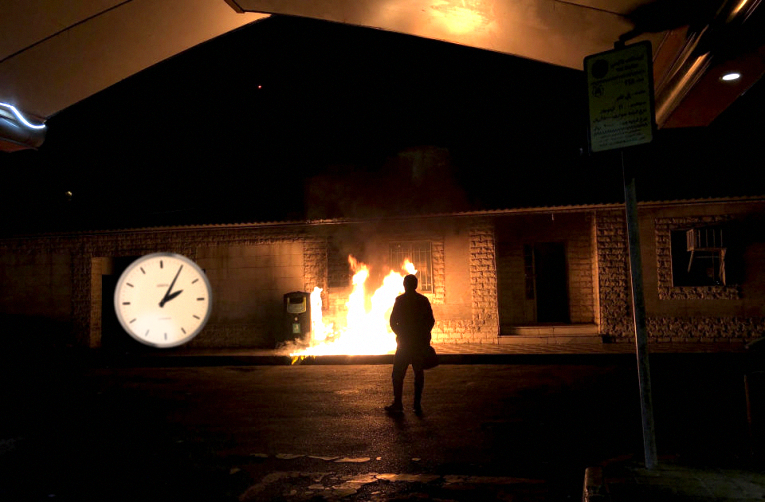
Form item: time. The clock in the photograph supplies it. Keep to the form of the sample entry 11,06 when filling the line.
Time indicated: 2,05
